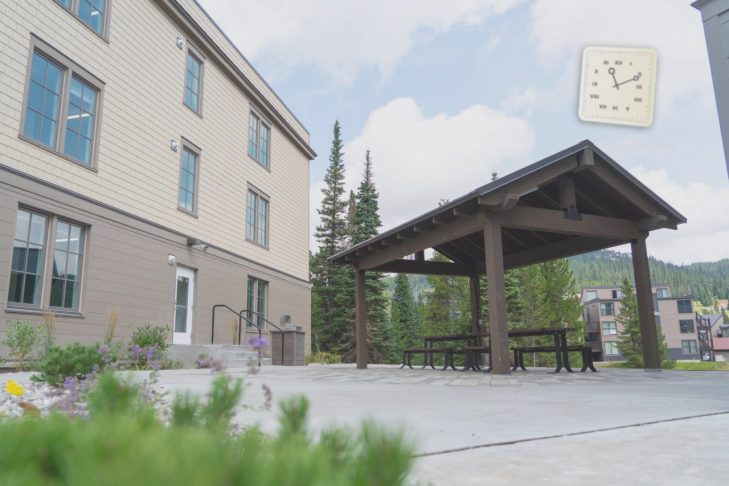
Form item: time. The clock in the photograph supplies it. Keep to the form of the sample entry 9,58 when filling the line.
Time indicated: 11,11
